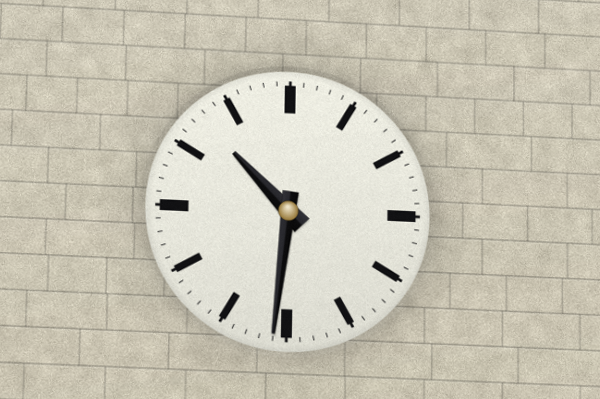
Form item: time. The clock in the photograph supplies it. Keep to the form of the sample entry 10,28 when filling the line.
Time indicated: 10,31
